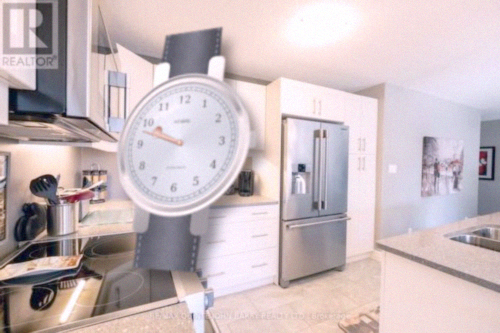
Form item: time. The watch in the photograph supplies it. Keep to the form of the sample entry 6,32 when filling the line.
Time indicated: 9,48
